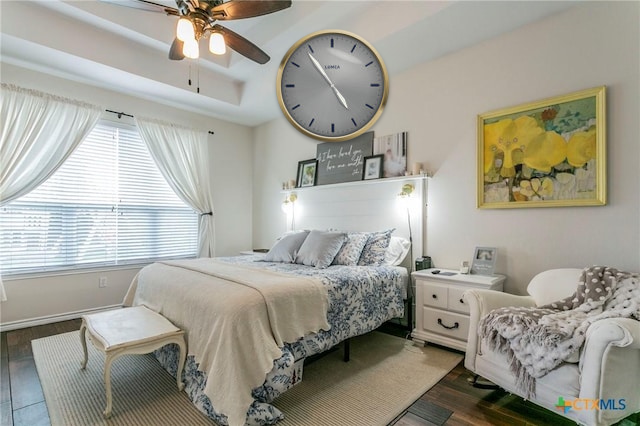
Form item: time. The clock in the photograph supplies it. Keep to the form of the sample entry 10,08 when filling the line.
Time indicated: 4,54
